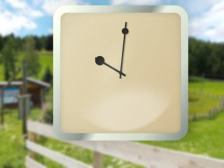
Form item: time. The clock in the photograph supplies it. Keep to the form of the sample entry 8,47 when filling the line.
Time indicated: 10,01
